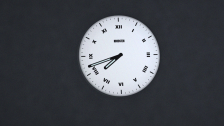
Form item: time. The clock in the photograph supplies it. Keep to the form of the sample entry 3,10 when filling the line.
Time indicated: 7,42
